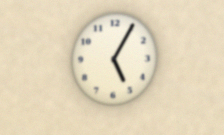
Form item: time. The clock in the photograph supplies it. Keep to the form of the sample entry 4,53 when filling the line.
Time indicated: 5,05
